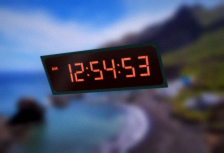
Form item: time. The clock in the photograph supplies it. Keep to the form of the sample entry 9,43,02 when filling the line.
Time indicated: 12,54,53
